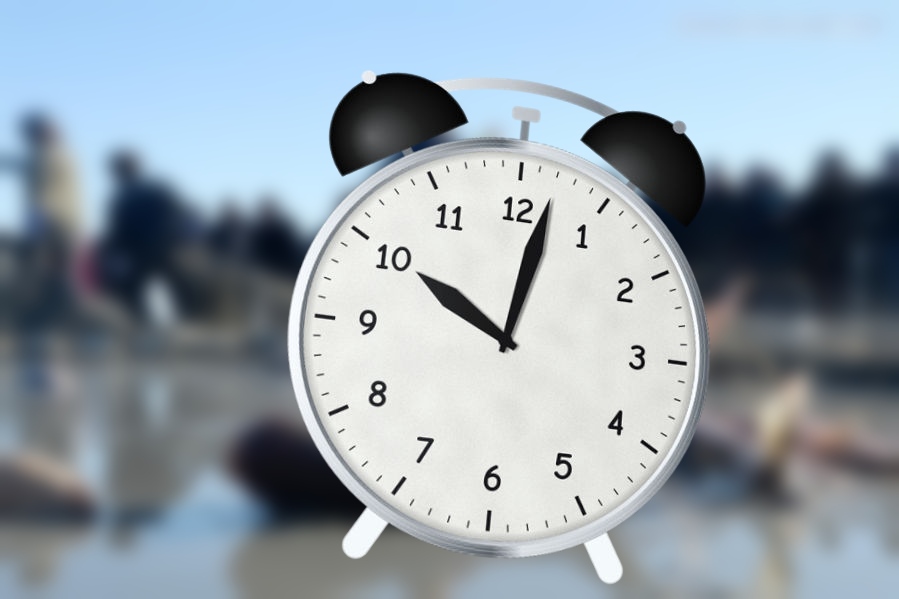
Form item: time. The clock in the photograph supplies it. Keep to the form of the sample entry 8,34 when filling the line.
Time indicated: 10,02
